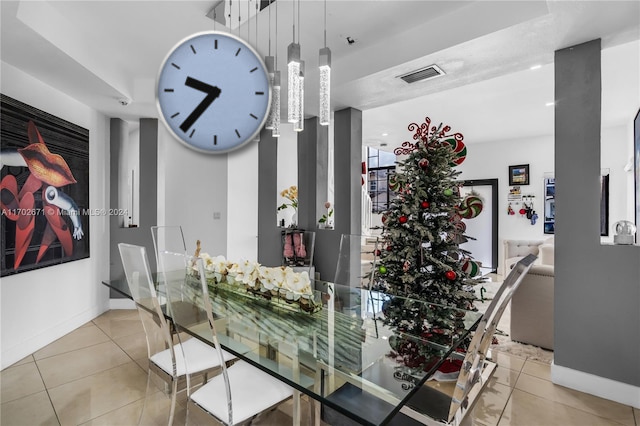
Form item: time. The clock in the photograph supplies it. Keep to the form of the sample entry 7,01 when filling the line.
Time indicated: 9,37
